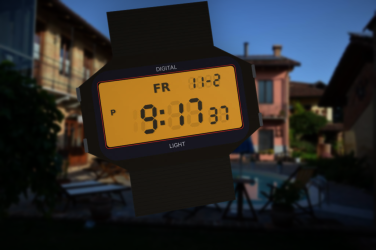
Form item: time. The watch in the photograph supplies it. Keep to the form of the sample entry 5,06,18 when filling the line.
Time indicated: 9,17,37
